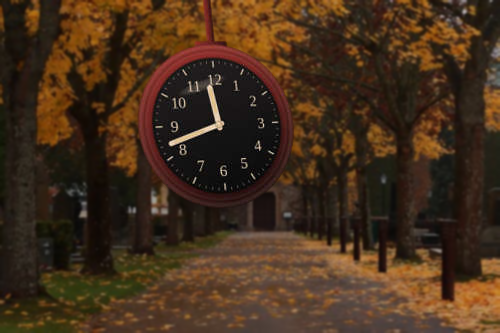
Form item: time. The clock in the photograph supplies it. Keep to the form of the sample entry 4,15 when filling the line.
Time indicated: 11,42
